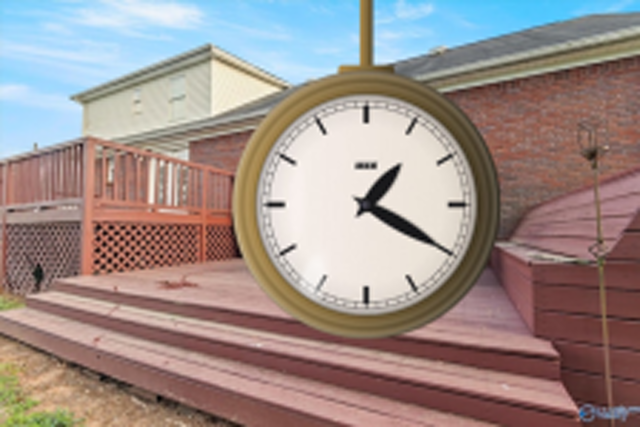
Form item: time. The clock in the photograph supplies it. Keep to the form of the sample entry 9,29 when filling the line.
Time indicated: 1,20
